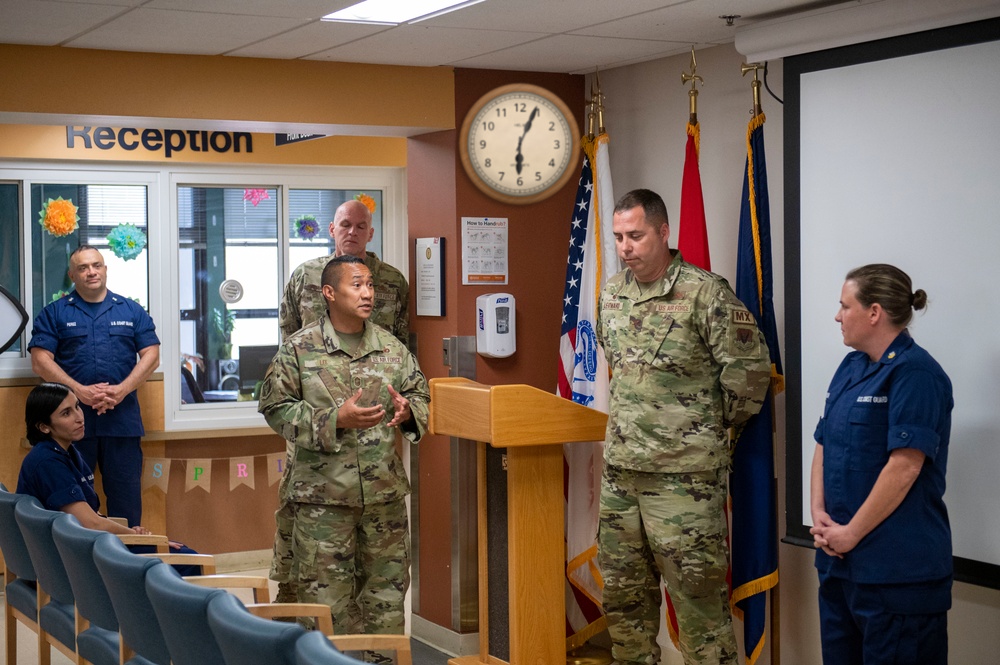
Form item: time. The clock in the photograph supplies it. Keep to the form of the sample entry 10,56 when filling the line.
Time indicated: 6,04
